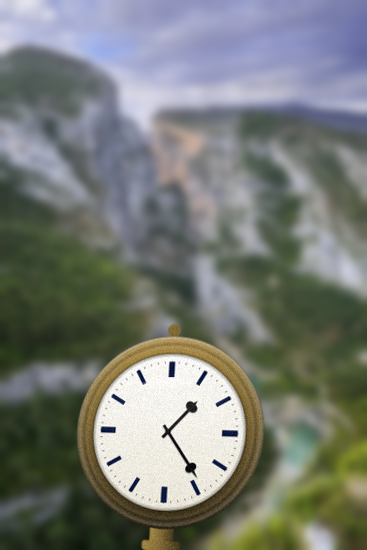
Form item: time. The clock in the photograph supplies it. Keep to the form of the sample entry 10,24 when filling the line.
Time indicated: 1,24
